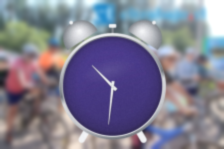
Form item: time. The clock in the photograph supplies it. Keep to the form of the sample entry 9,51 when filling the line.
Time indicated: 10,31
